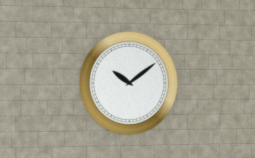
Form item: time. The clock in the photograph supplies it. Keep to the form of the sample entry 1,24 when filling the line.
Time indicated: 10,09
